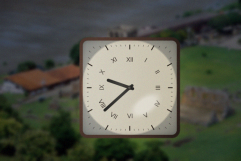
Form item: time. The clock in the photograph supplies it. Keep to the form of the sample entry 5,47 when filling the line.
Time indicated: 9,38
